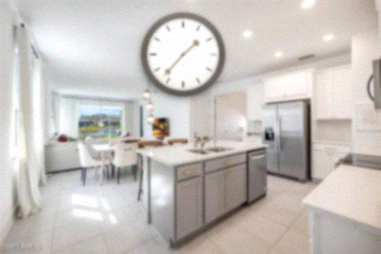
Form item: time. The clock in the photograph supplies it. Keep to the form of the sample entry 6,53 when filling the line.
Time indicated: 1,37
